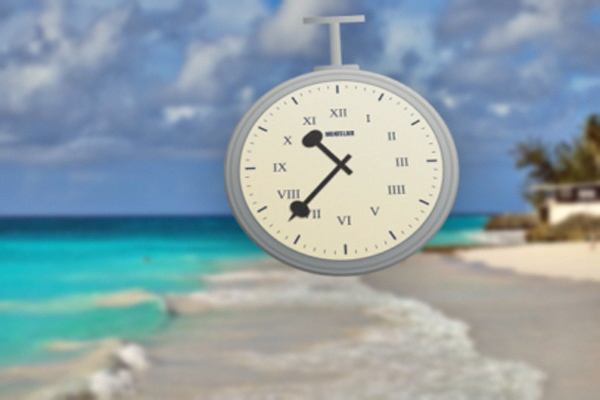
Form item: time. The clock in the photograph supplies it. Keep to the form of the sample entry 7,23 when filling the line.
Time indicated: 10,37
